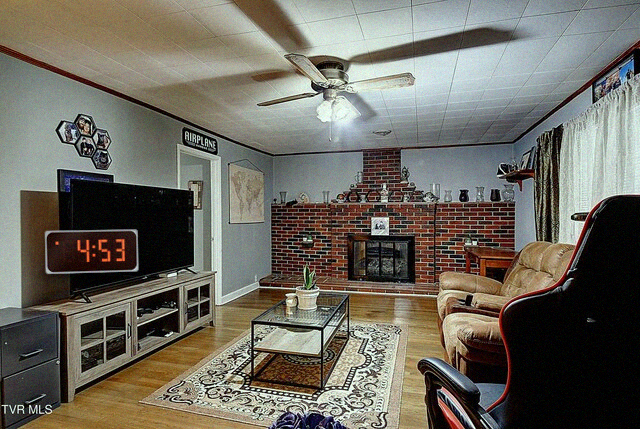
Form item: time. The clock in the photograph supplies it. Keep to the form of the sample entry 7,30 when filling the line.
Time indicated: 4,53
